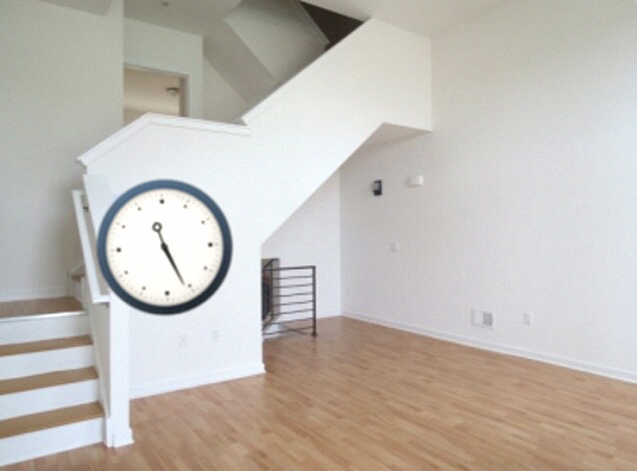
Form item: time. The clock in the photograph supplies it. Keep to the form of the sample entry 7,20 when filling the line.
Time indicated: 11,26
